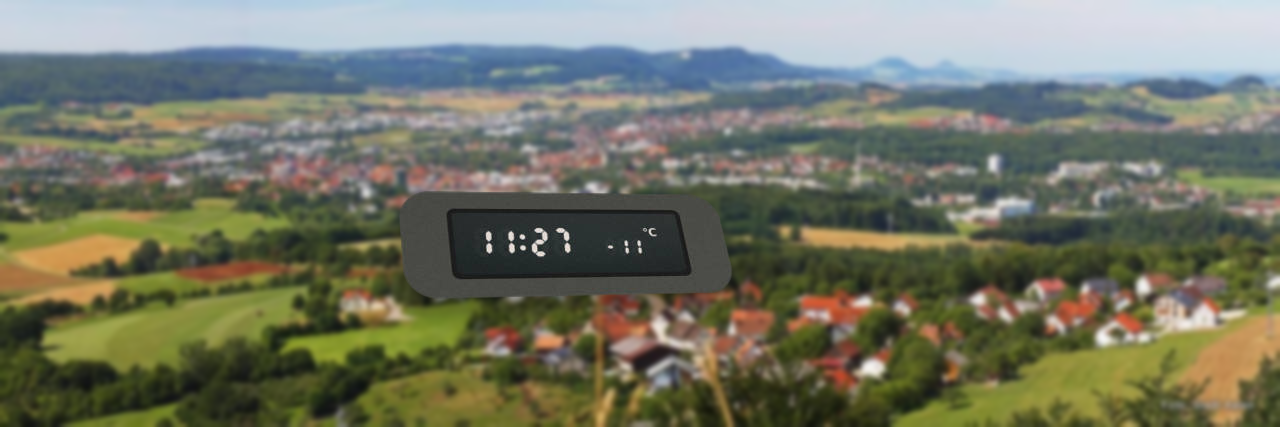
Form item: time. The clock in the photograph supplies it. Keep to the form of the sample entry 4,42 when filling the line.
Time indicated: 11,27
